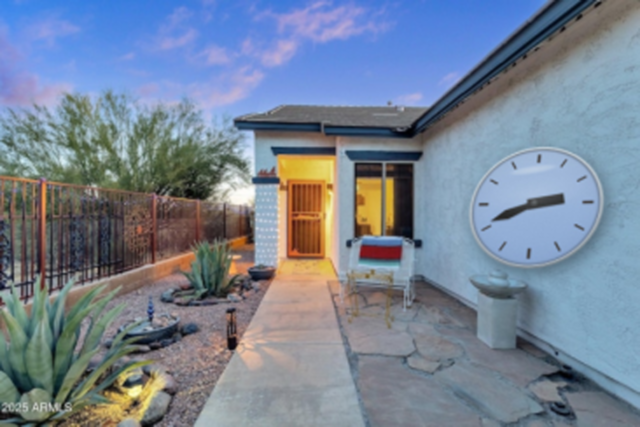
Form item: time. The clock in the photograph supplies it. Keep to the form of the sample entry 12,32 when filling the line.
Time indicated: 2,41
